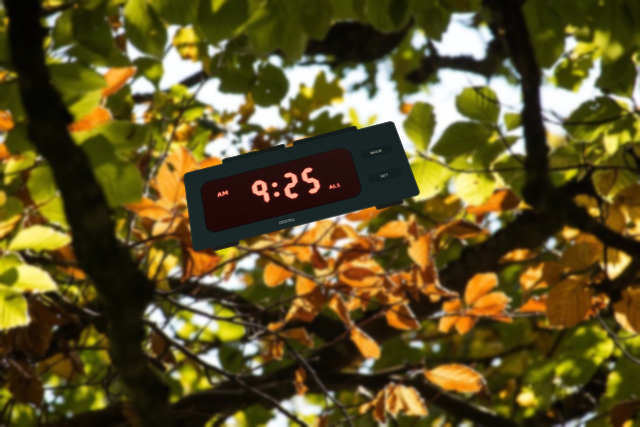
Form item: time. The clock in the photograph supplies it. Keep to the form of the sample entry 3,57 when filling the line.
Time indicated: 9,25
